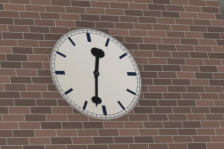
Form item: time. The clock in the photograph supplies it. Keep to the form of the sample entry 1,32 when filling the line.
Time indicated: 12,32
